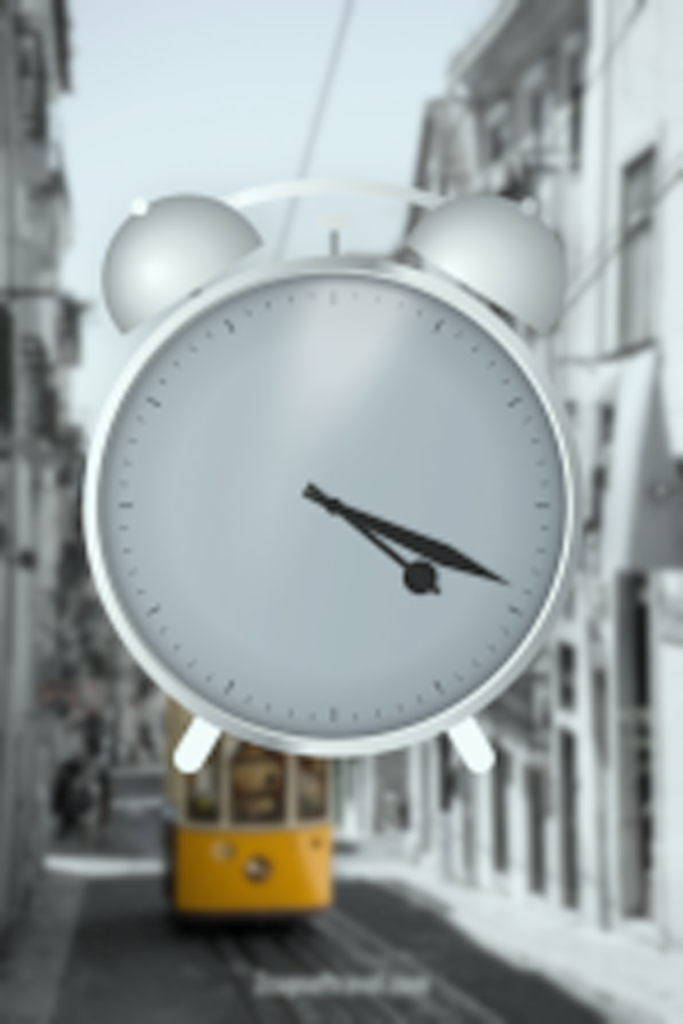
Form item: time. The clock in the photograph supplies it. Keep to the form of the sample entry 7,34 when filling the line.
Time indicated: 4,19
